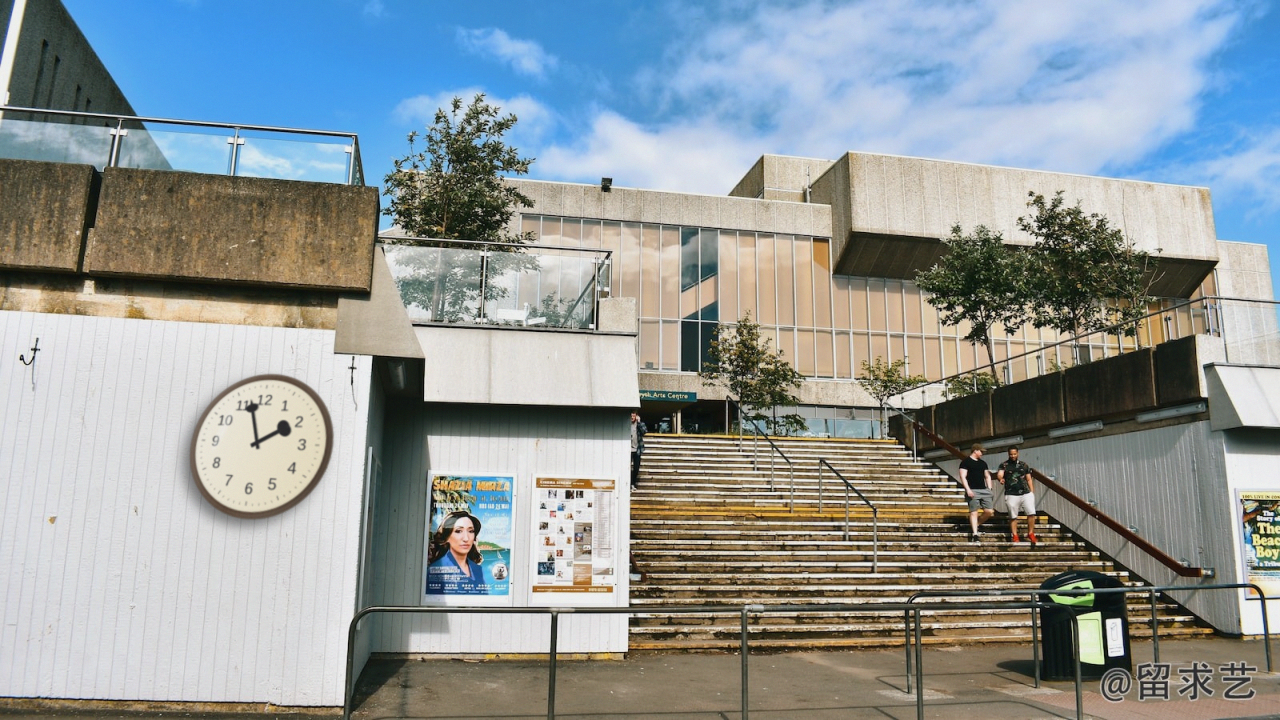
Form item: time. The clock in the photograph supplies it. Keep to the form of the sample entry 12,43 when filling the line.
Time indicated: 1,57
